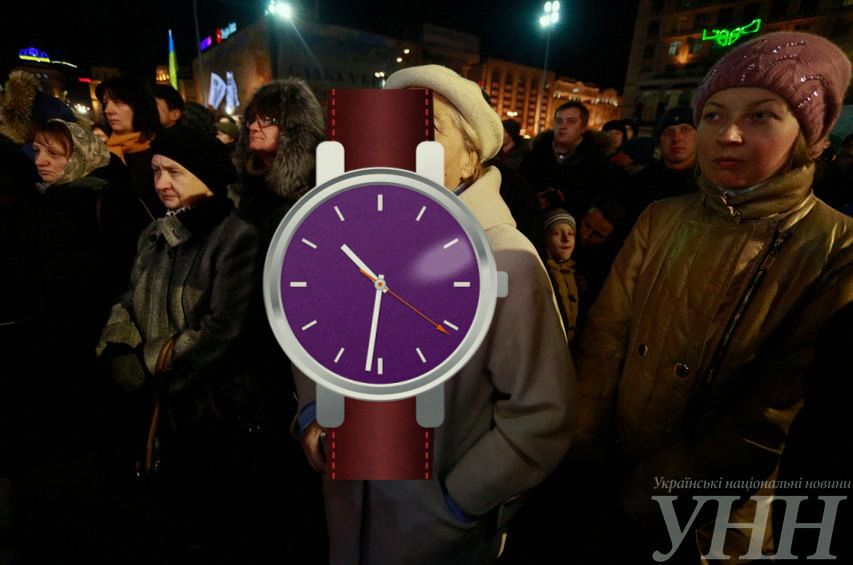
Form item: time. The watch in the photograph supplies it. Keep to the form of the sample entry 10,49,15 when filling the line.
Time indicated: 10,31,21
